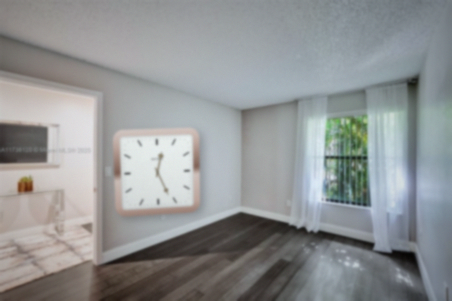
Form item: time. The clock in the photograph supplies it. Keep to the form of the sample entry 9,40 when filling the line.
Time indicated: 12,26
